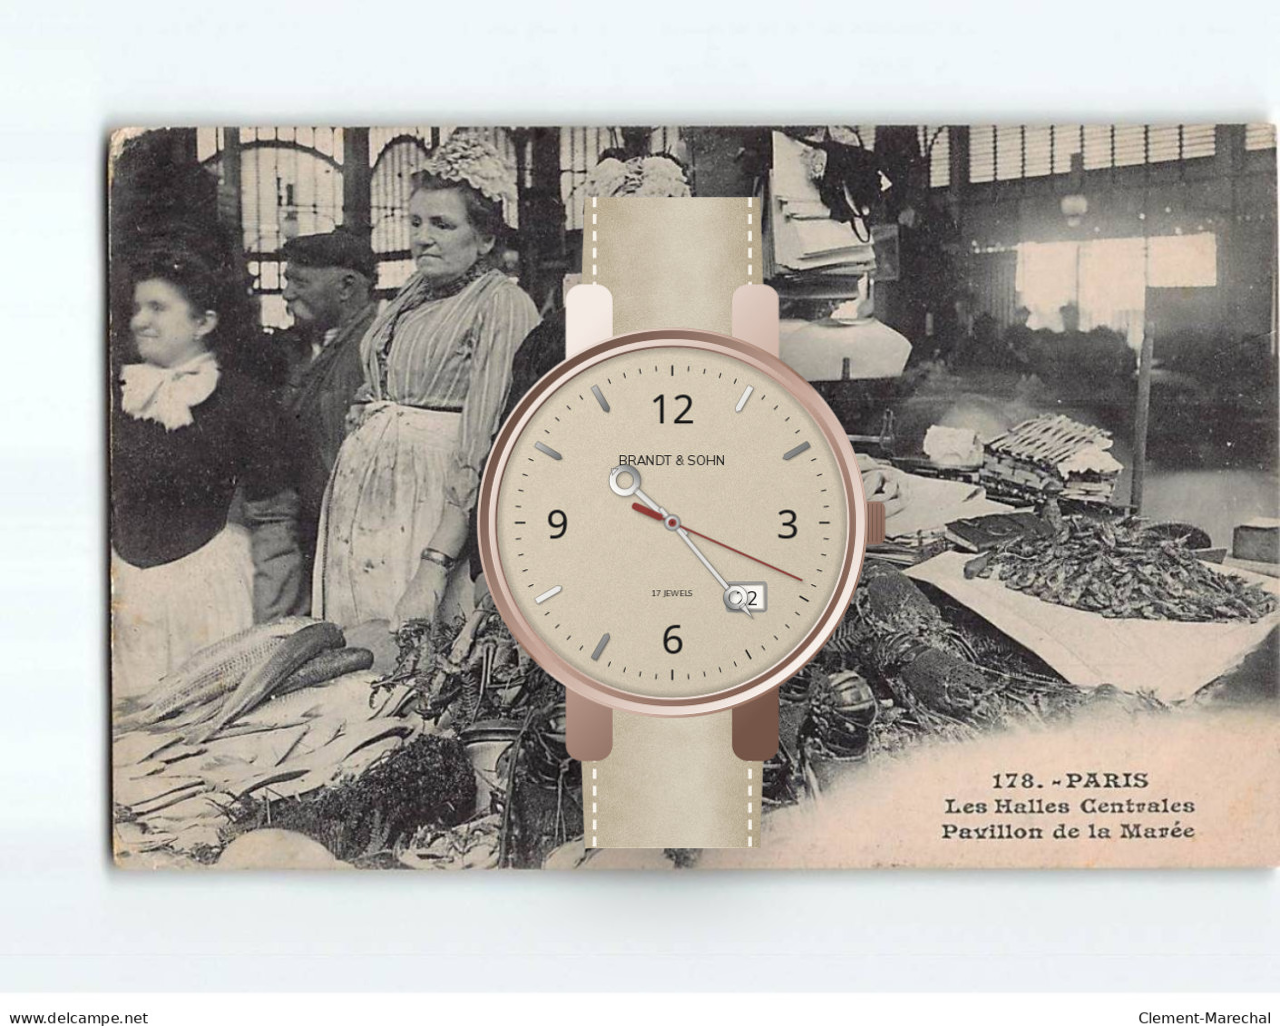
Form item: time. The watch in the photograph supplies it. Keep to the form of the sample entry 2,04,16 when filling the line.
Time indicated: 10,23,19
